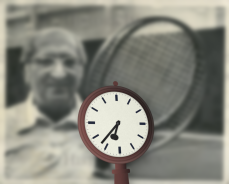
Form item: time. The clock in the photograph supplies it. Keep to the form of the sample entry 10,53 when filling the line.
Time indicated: 6,37
